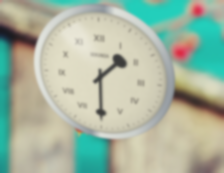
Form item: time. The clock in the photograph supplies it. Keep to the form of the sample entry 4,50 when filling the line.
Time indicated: 1,30
